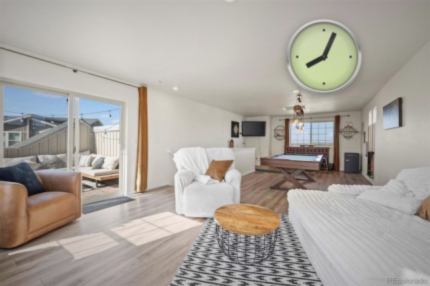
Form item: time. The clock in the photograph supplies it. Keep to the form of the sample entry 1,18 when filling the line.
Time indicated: 8,04
